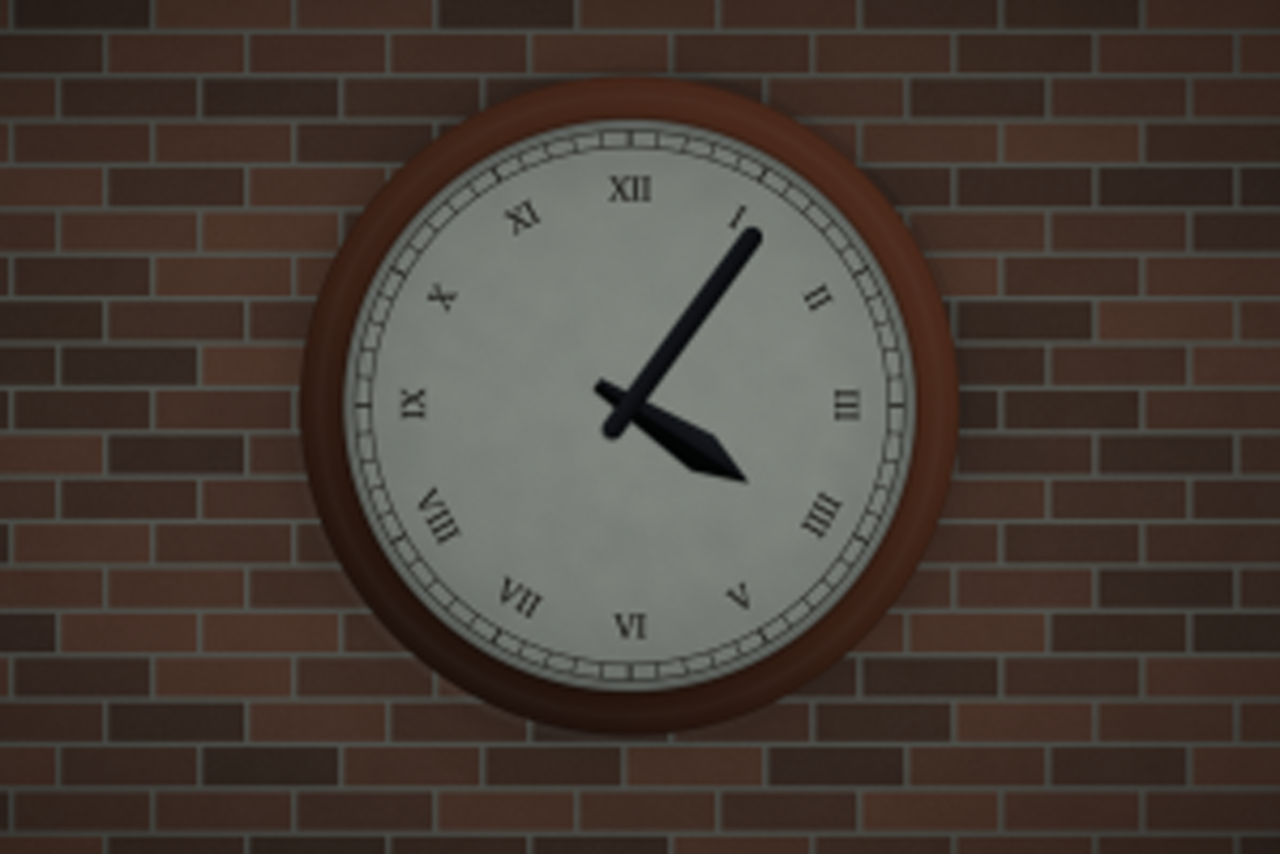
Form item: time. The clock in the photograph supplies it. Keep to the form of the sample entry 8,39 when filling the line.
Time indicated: 4,06
